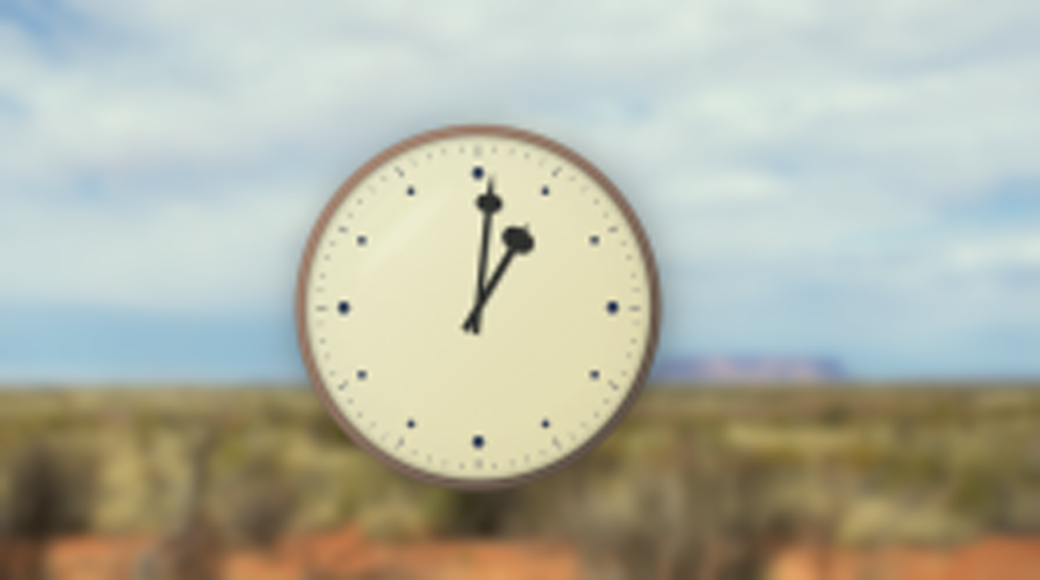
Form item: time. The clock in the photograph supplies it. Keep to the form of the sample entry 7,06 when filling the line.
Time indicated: 1,01
